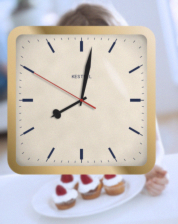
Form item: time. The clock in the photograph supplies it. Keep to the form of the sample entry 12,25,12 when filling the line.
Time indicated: 8,01,50
